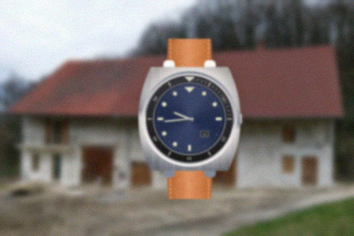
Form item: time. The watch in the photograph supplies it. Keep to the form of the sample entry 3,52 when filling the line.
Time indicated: 9,44
